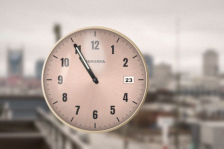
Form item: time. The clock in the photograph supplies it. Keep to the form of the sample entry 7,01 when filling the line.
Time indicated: 10,55
